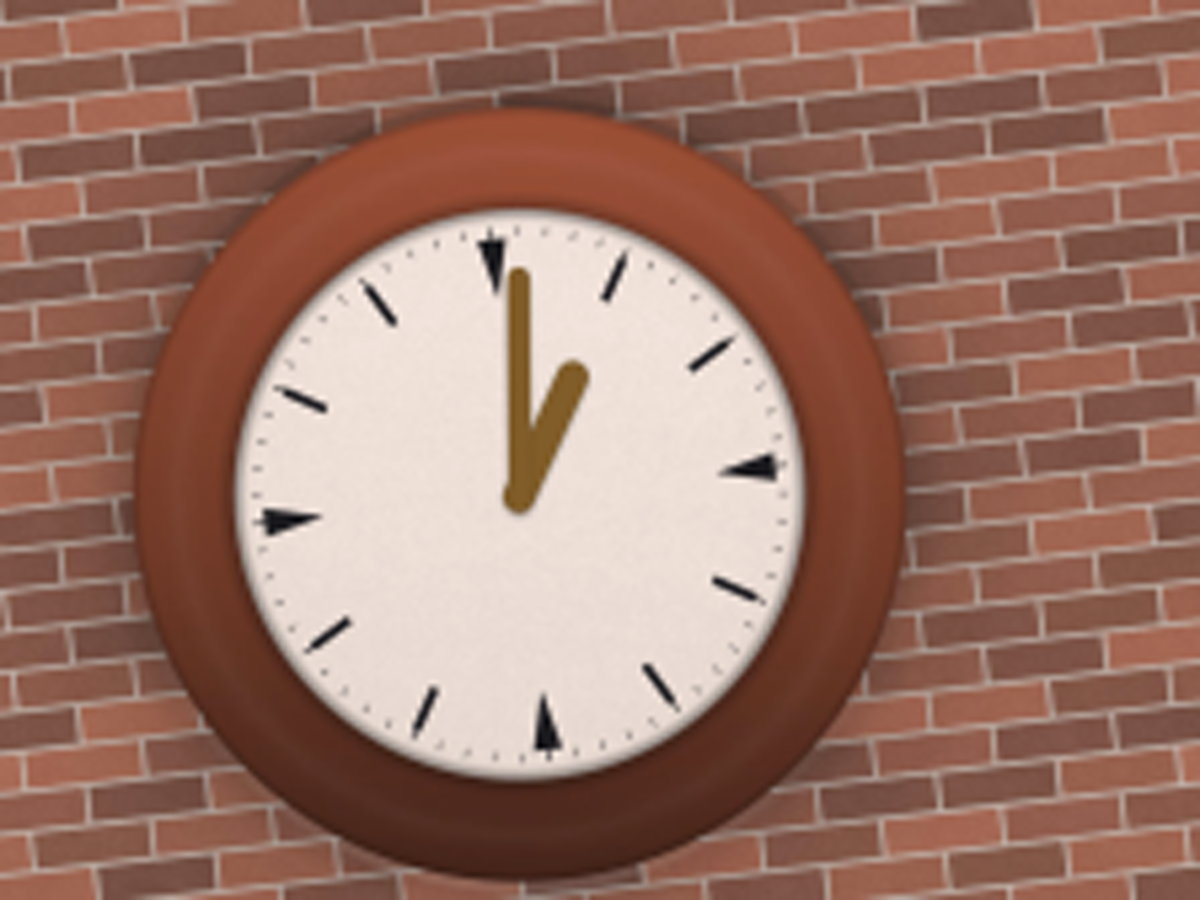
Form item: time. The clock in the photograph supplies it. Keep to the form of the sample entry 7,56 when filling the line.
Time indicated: 1,01
